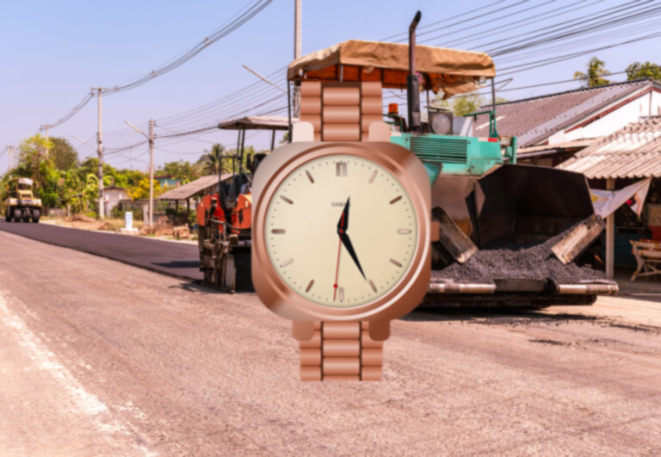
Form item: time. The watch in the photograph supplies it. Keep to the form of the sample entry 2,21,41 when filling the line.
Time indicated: 12,25,31
